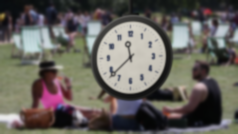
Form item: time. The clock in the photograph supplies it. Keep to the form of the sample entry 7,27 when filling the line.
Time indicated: 11,38
